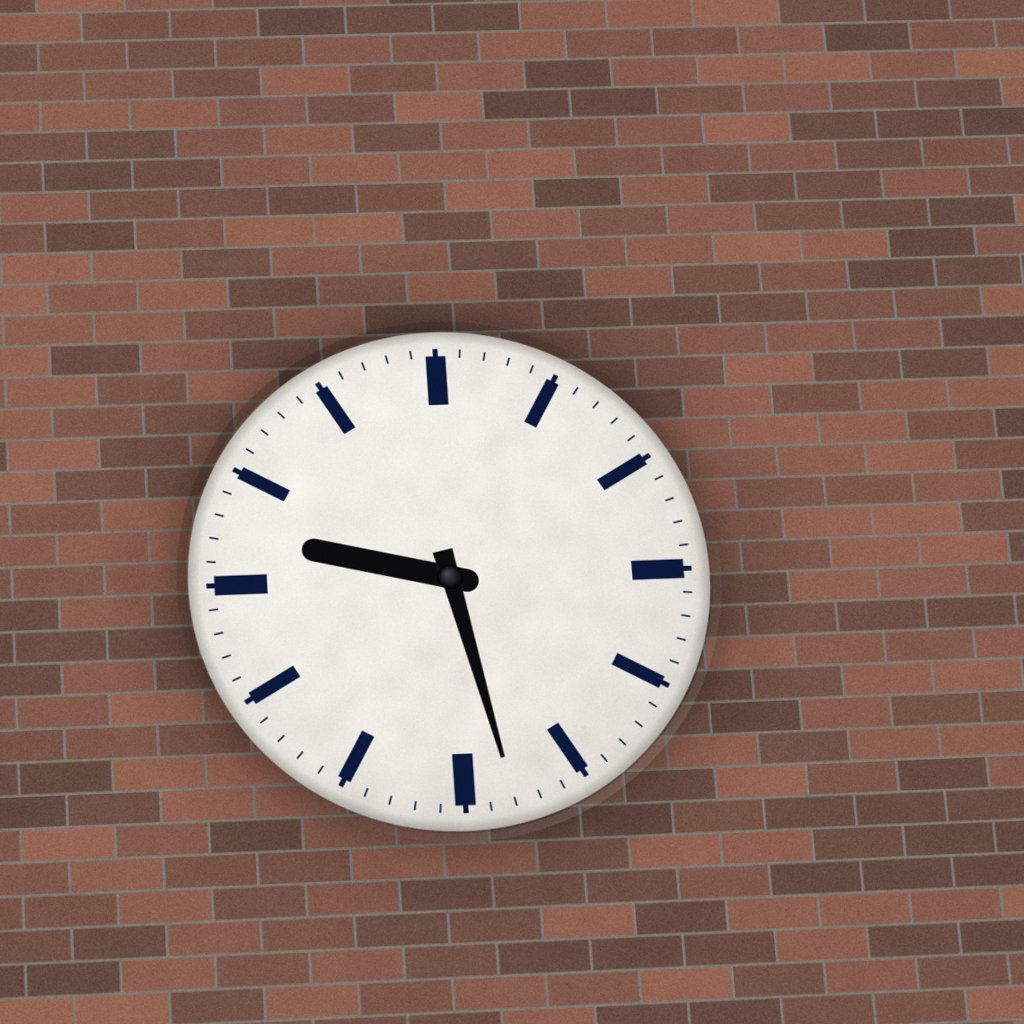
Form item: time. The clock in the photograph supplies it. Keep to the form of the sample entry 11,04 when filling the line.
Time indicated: 9,28
